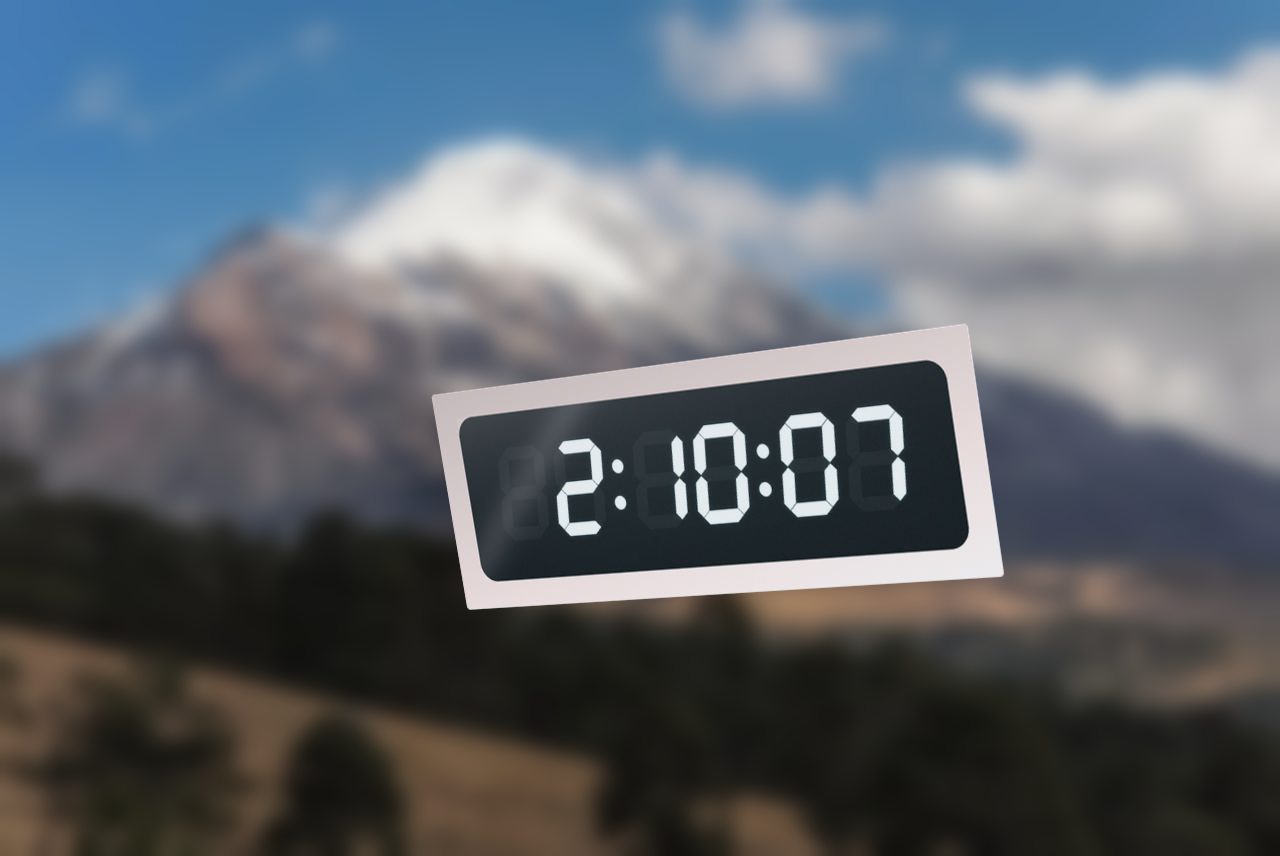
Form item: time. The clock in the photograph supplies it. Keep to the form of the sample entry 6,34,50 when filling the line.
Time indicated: 2,10,07
